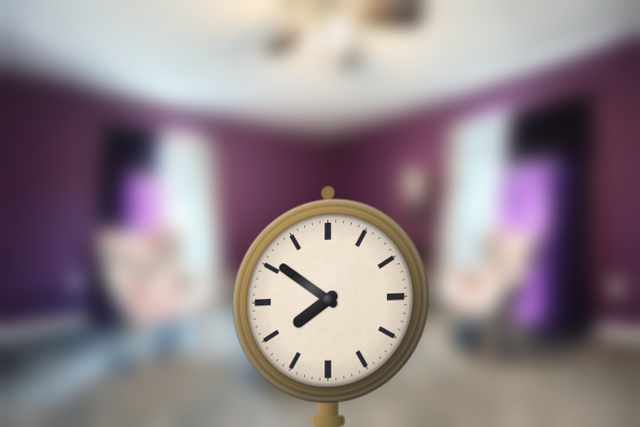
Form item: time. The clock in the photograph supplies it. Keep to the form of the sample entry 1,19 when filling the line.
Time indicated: 7,51
